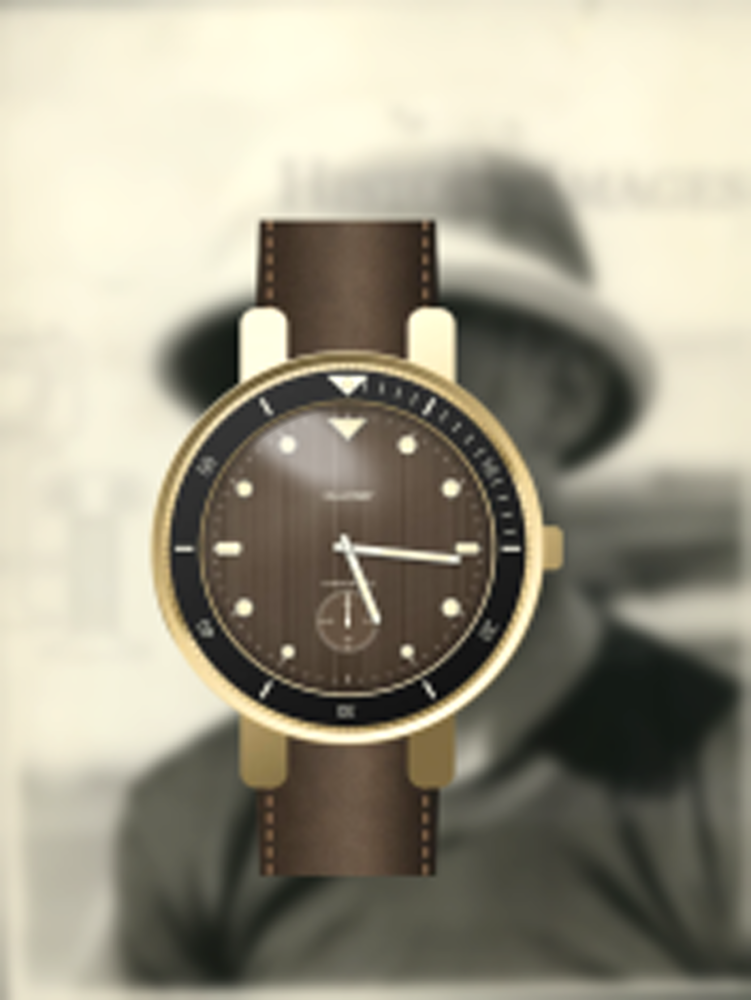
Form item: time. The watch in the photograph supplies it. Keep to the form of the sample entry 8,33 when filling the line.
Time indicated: 5,16
